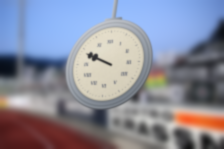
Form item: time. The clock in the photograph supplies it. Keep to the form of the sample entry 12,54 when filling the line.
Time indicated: 9,49
